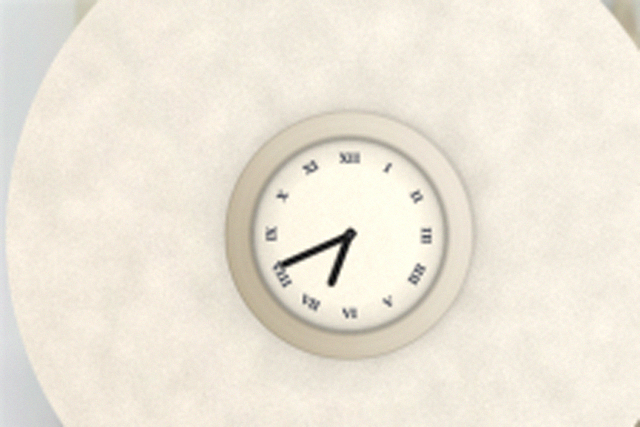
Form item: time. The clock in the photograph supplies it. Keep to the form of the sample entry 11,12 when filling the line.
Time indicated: 6,41
